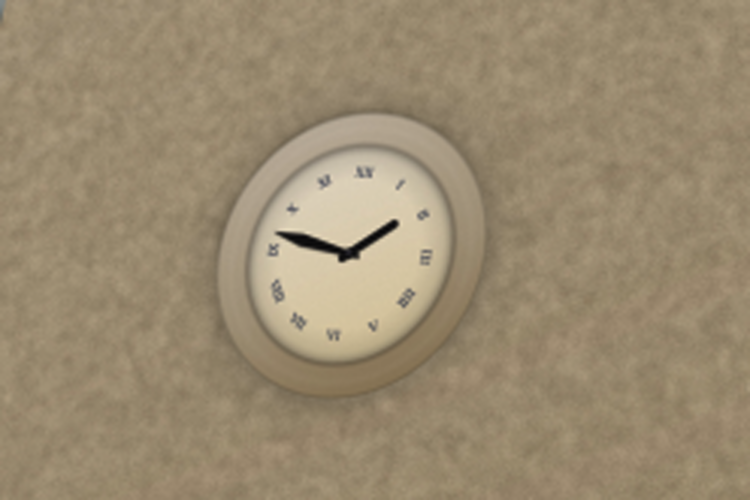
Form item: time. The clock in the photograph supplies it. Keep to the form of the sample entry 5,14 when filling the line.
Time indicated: 1,47
